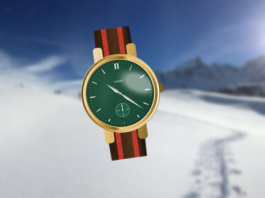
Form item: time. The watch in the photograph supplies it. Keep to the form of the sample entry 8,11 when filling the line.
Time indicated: 10,22
